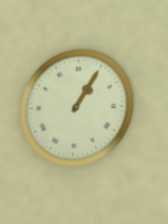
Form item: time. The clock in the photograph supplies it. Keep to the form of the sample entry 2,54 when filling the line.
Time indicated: 1,05
